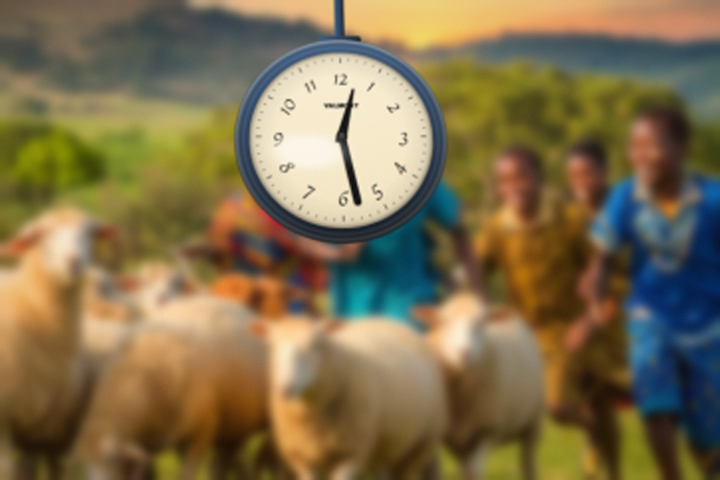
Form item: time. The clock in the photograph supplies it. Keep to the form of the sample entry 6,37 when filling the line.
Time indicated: 12,28
